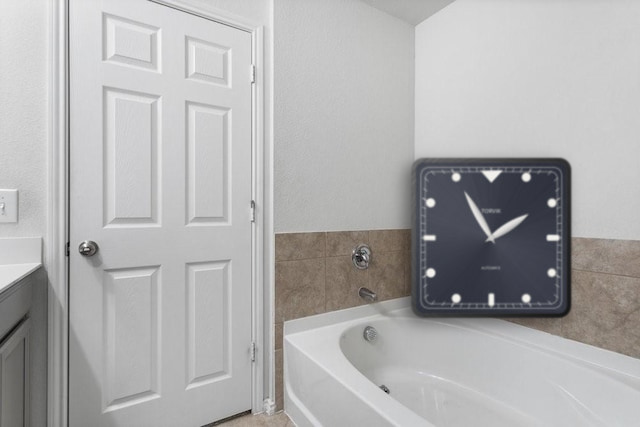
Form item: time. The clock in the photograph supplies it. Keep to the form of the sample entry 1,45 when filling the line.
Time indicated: 1,55
